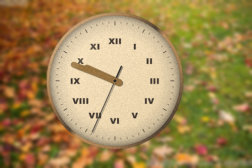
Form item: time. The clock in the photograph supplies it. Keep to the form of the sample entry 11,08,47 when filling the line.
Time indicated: 9,48,34
